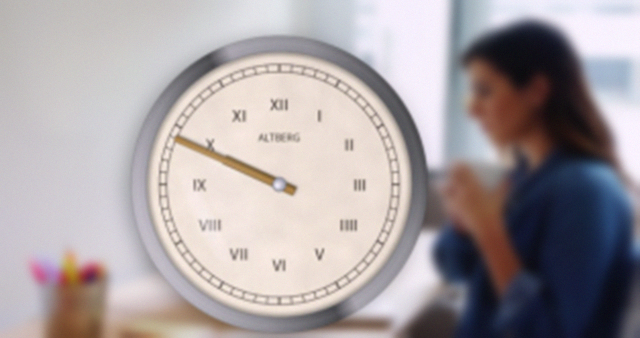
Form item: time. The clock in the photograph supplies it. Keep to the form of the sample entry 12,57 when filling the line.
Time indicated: 9,49
